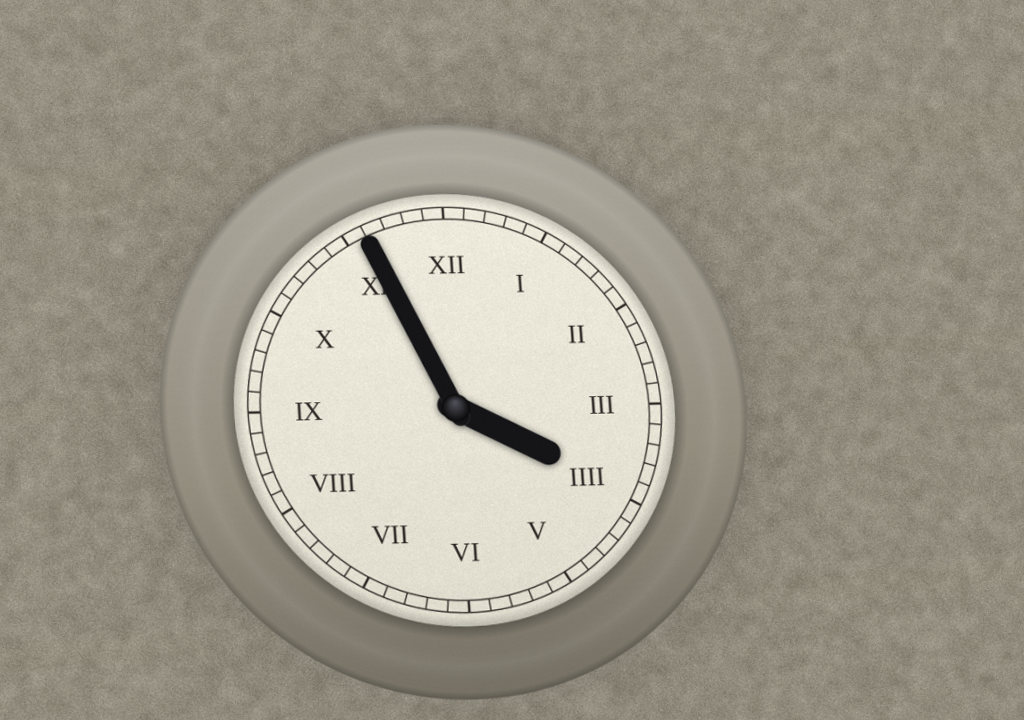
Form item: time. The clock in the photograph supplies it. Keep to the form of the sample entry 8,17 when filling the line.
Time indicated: 3,56
